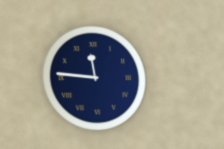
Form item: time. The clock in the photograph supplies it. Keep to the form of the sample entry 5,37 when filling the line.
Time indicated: 11,46
